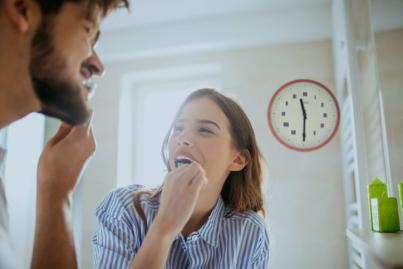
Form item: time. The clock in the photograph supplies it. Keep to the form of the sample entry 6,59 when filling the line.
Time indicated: 11,30
